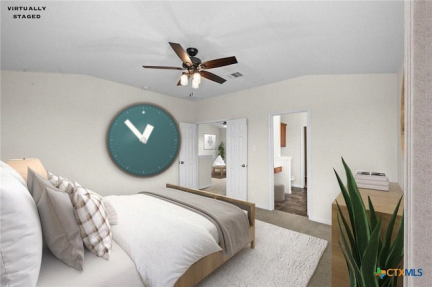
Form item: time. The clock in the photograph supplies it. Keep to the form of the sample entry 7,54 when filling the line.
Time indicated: 12,53
